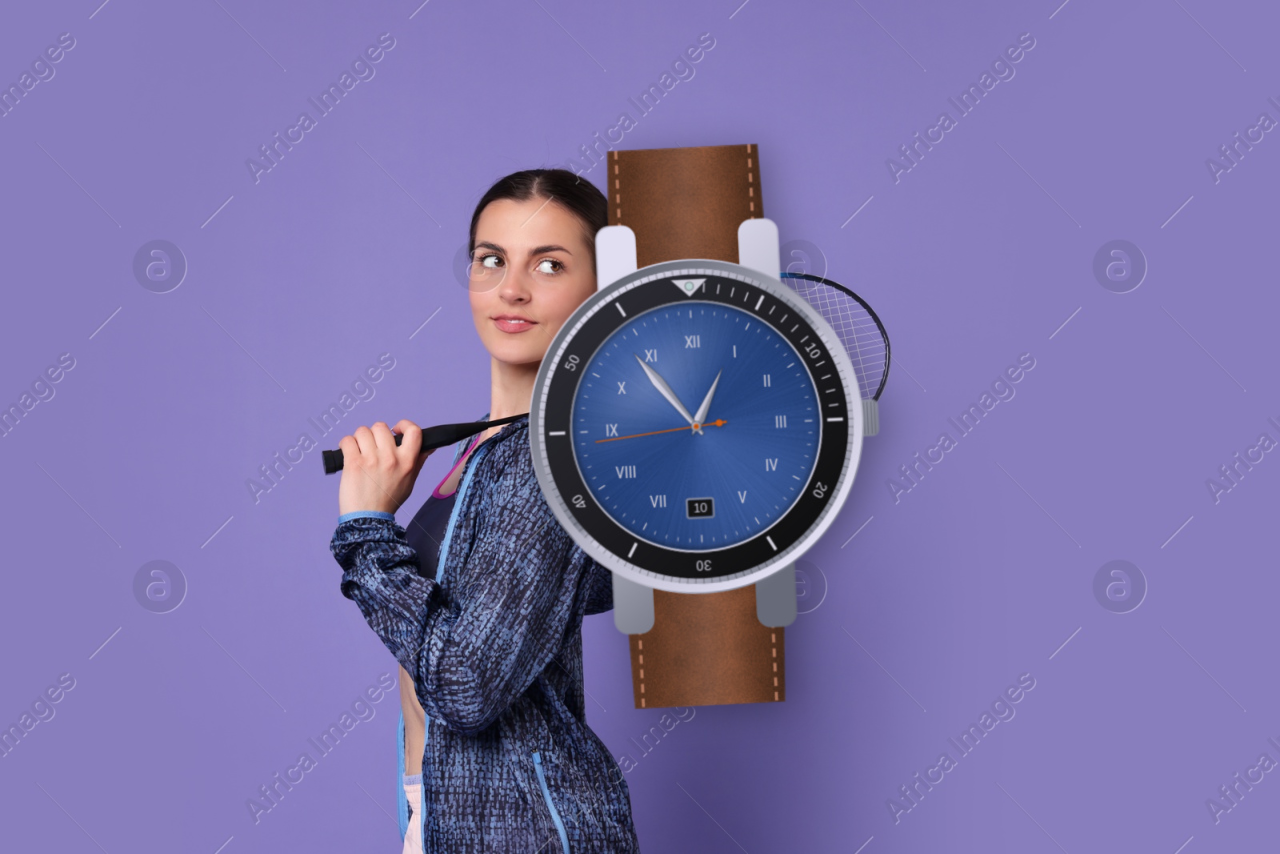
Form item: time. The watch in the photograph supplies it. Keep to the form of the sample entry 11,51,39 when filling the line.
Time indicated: 12,53,44
